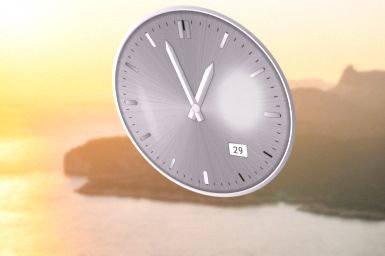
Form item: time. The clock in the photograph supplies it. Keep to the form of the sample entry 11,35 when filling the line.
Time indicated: 12,57
